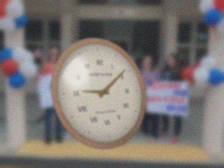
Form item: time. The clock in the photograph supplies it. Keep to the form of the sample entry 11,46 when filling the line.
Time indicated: 9,09
